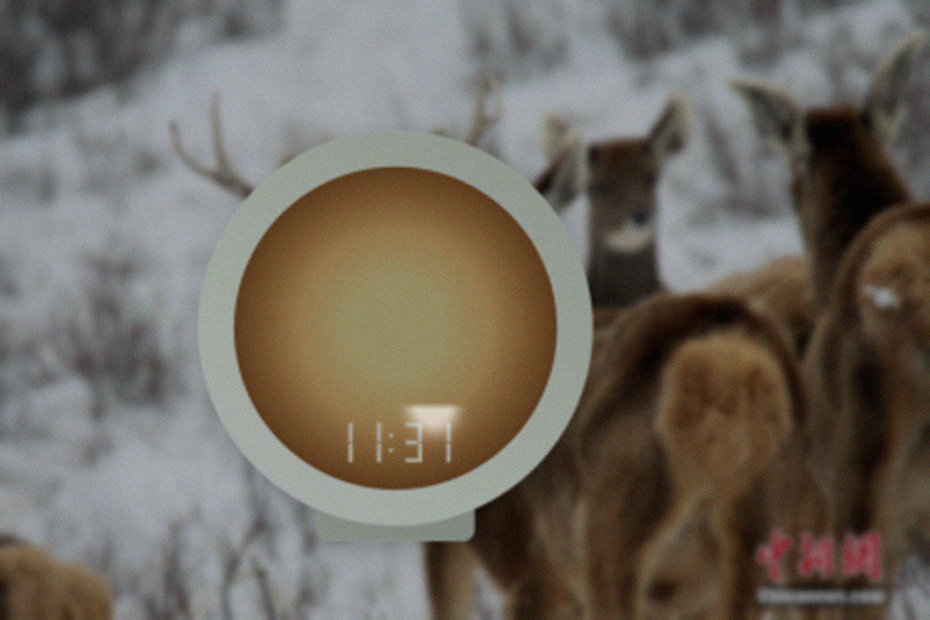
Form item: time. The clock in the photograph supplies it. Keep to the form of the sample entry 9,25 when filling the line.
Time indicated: 11,31
